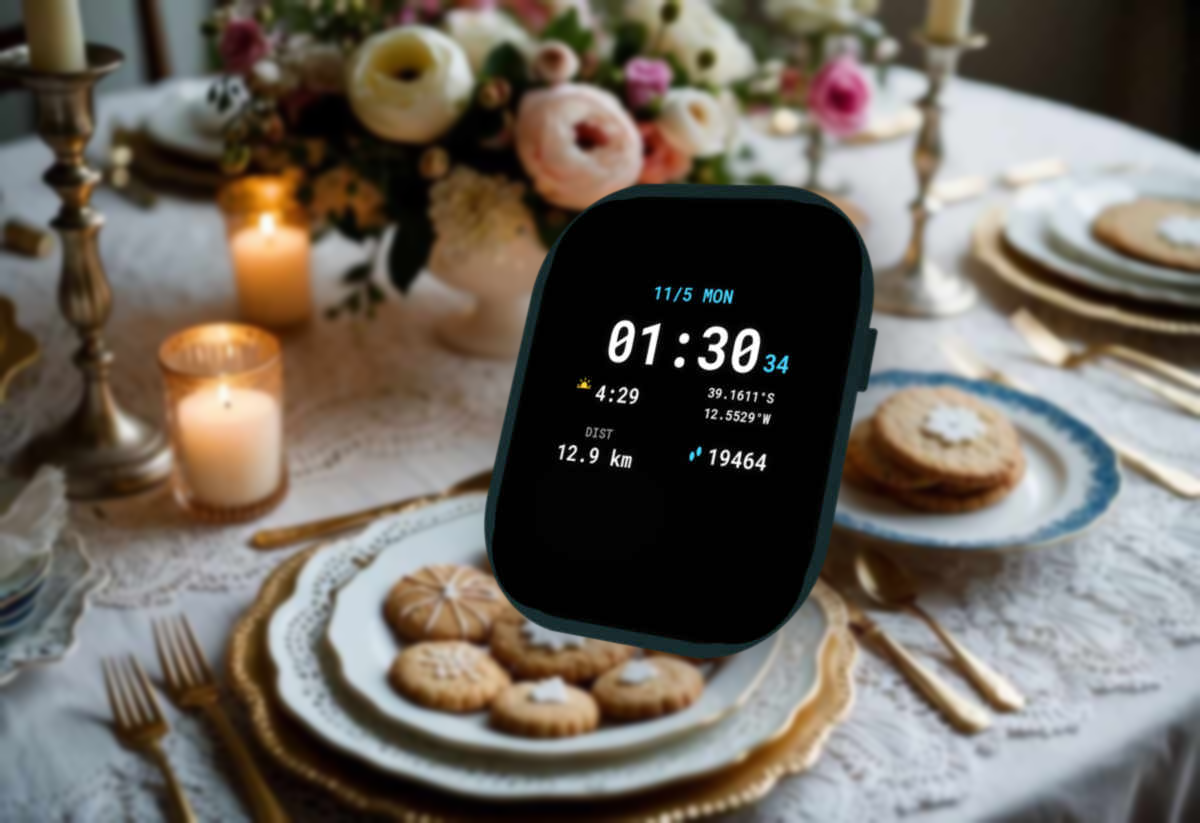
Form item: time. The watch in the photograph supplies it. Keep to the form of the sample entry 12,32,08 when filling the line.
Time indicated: 1,30,34
